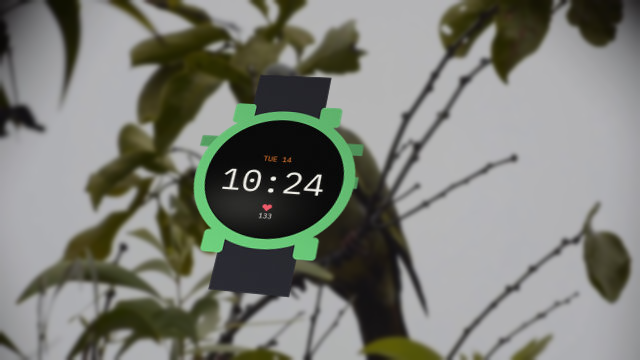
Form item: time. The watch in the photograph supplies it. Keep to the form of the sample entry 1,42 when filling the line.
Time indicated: 10,24
